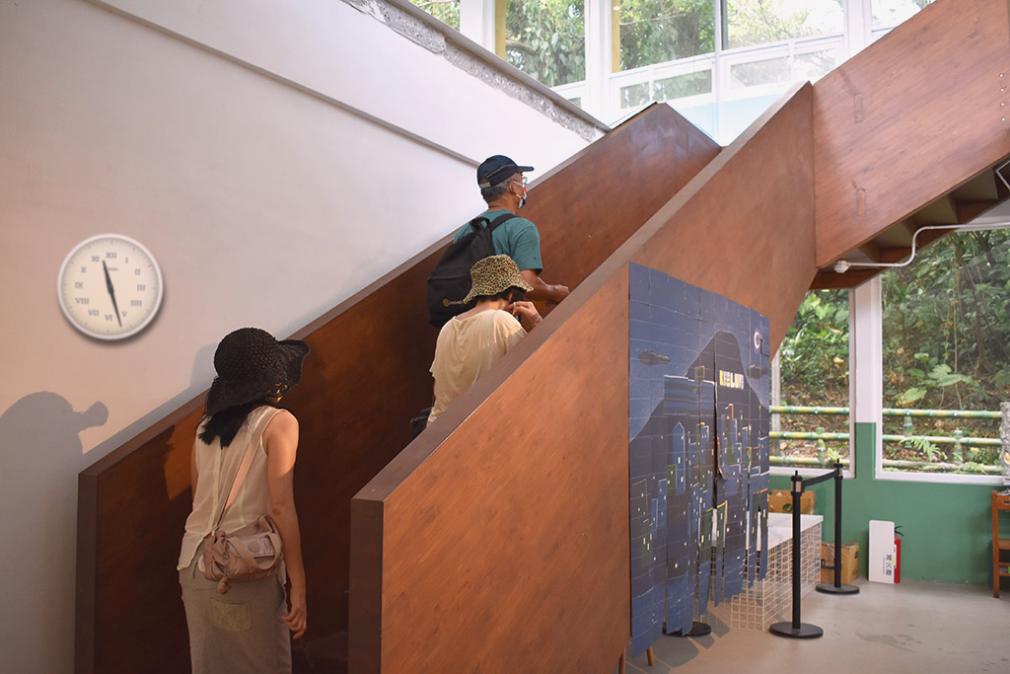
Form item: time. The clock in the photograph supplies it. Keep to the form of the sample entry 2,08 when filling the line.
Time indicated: 11,27
